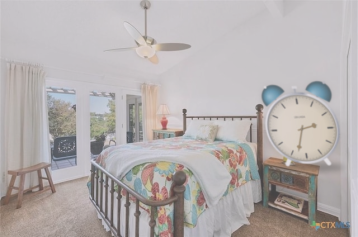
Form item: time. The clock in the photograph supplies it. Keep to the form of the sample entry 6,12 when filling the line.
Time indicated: 2,33
